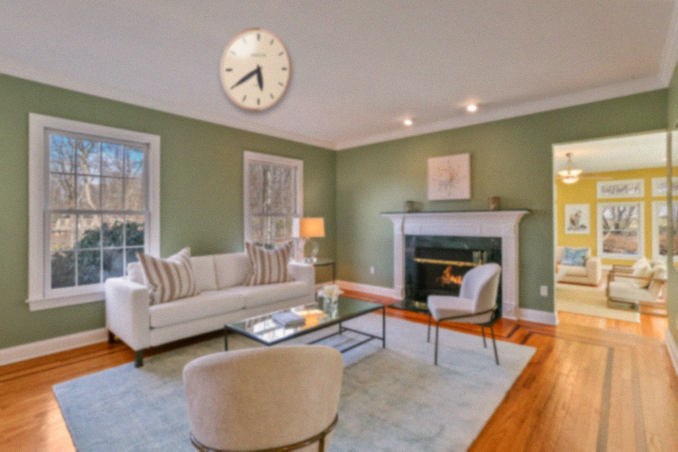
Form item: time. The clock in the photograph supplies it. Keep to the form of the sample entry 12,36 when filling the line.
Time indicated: 5,40
